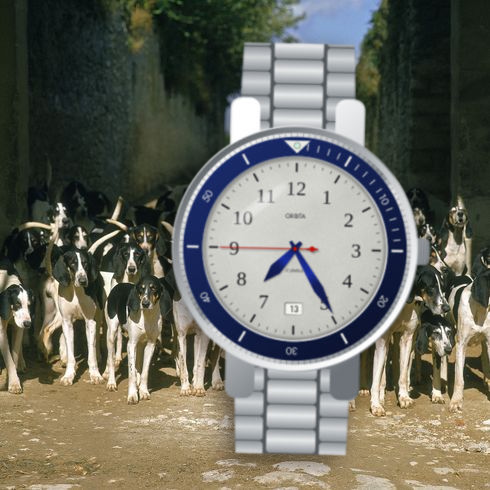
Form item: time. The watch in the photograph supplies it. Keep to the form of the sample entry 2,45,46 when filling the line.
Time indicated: 7,24,45
